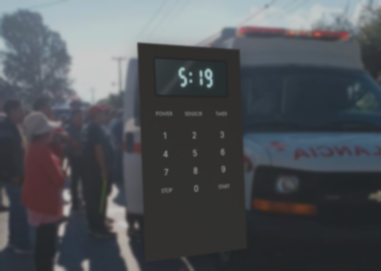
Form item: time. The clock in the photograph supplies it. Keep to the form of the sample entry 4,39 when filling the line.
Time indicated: 5,19
